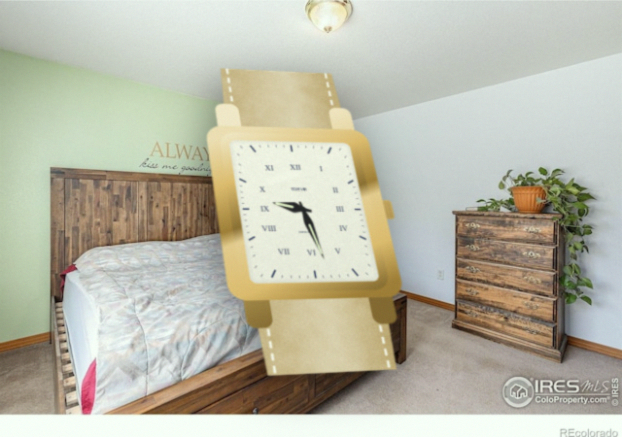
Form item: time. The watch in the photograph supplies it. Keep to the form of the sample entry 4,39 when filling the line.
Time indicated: 9,28
